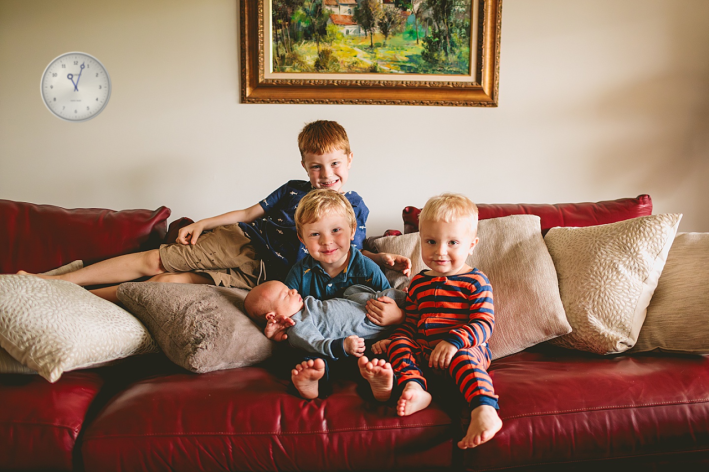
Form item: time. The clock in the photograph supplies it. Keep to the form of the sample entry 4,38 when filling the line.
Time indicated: 11,03
